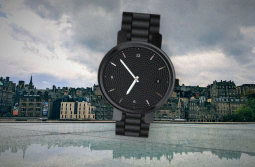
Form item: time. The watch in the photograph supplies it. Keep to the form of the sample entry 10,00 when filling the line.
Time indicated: 6,53
